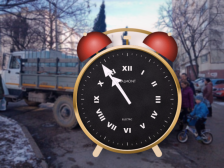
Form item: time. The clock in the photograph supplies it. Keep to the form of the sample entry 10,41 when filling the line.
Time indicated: 10,54
